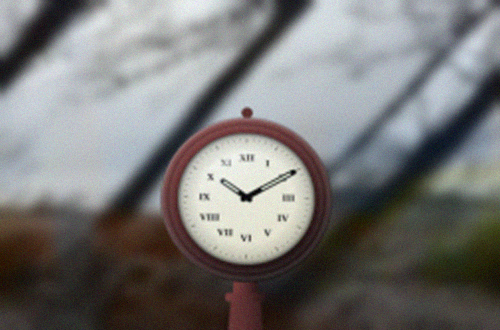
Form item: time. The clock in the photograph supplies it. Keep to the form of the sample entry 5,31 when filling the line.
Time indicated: 10,10
